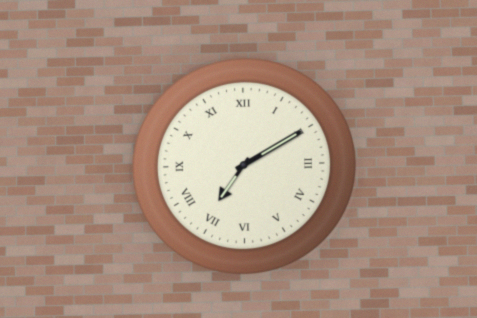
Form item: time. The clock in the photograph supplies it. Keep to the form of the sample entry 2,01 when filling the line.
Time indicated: 7,10
